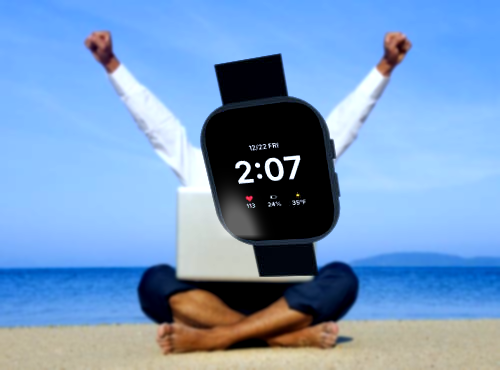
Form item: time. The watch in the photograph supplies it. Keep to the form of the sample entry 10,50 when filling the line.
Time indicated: 2,07
